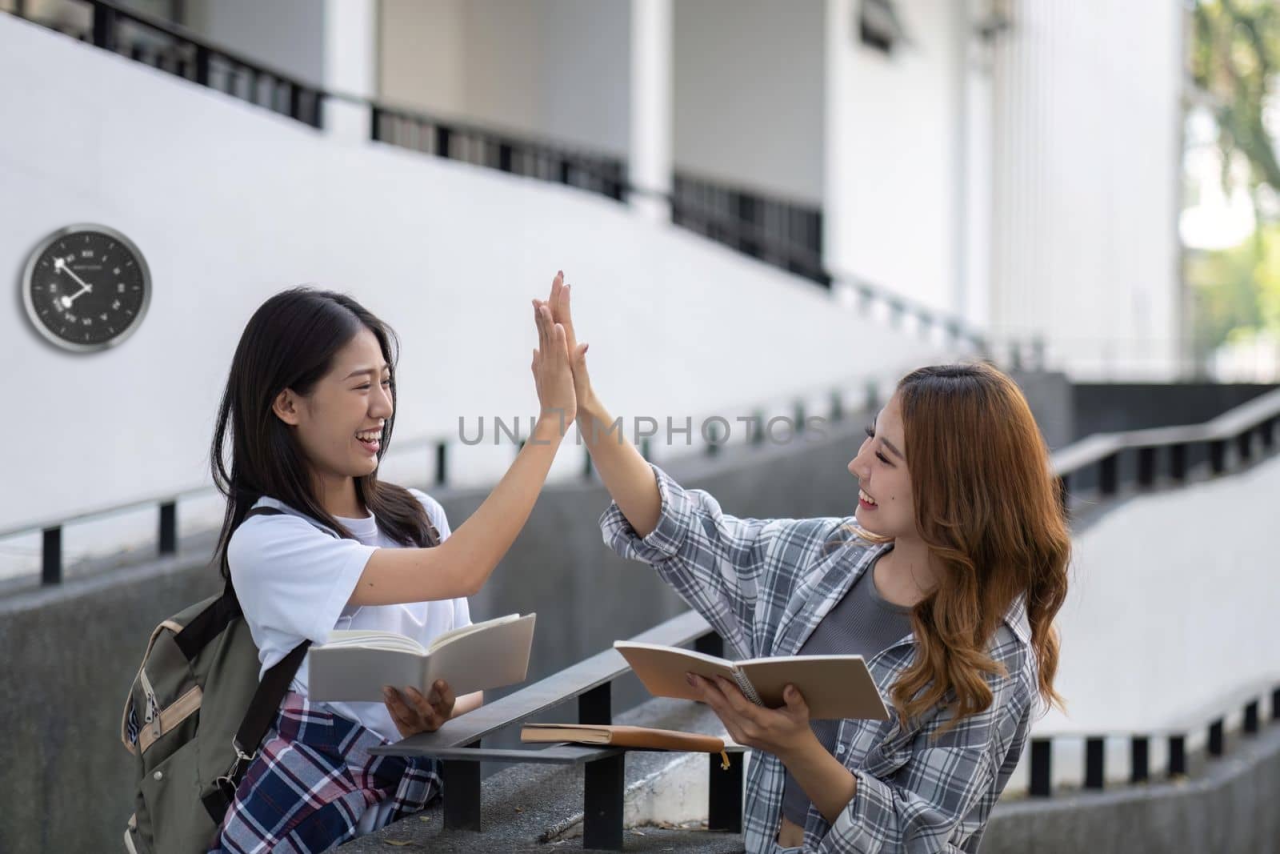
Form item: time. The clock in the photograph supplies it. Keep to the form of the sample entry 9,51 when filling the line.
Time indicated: 7,52
